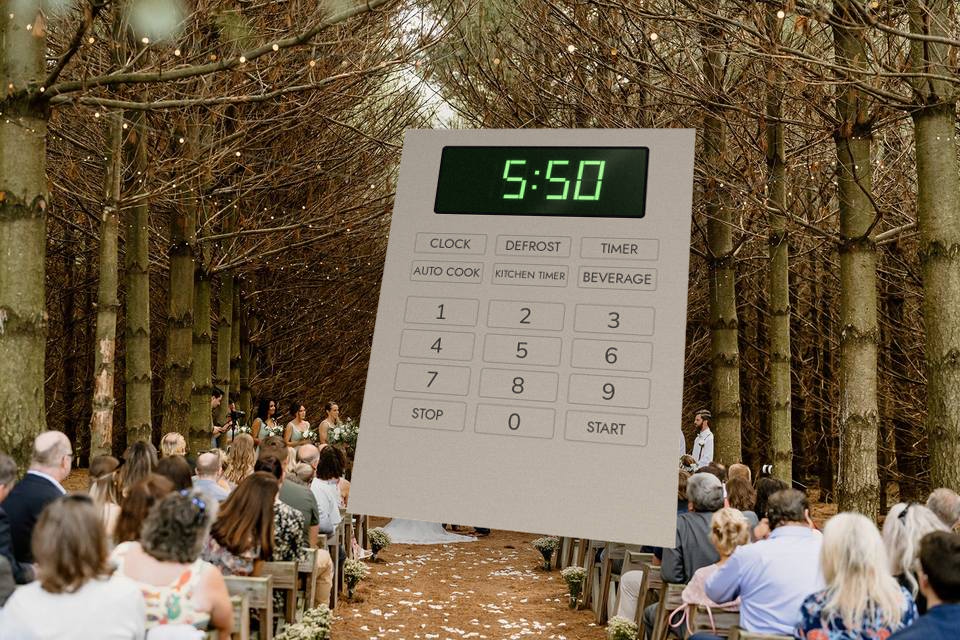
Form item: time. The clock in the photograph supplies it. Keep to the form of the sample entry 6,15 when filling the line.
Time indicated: 5,50
